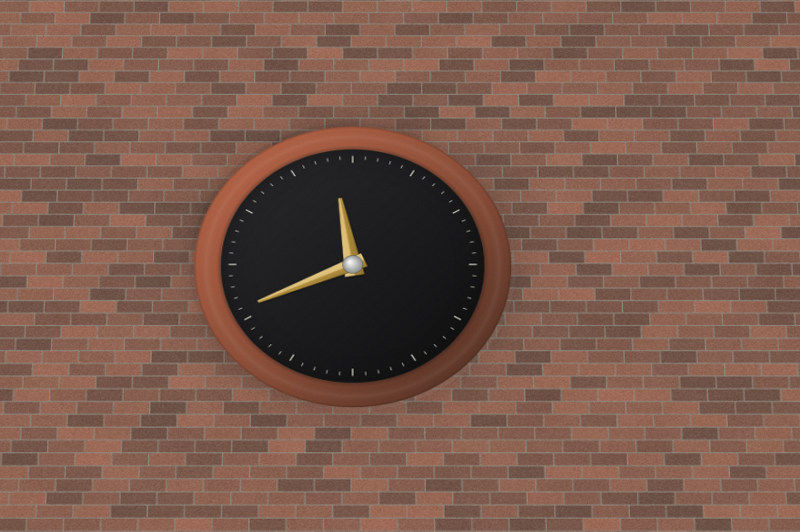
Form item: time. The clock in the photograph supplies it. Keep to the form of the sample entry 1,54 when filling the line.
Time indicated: 11,41
